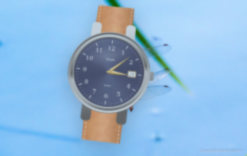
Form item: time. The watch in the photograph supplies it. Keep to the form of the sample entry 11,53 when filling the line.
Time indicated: 3,08
